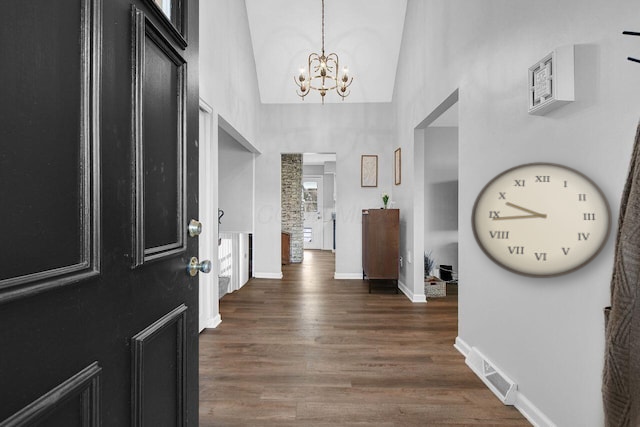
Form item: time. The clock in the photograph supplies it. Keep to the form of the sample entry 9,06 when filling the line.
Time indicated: 9,44
